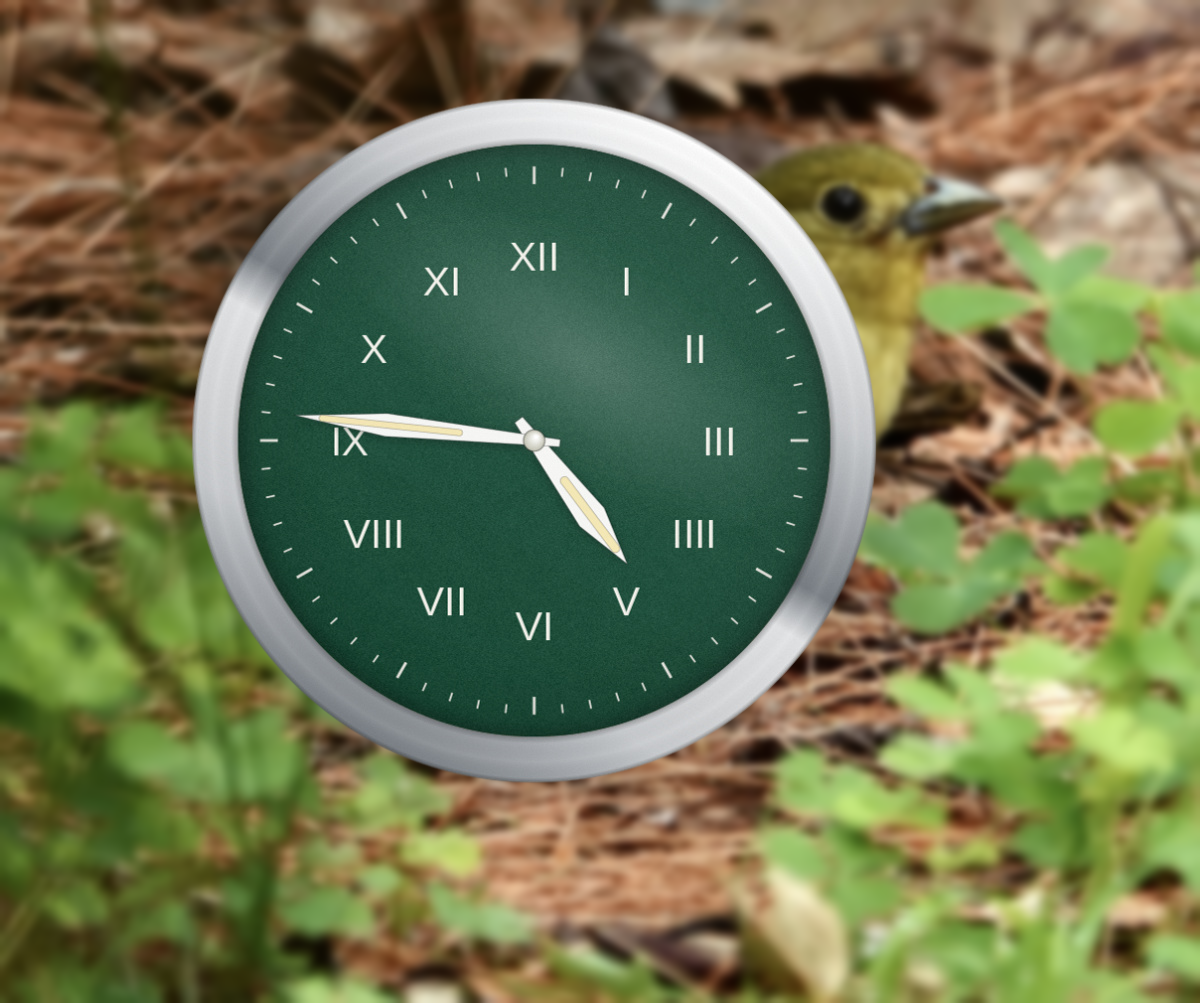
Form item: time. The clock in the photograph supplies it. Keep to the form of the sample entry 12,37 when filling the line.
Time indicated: 4,46
